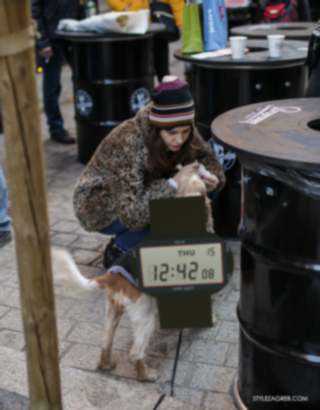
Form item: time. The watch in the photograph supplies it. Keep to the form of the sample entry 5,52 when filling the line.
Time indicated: 12,42
